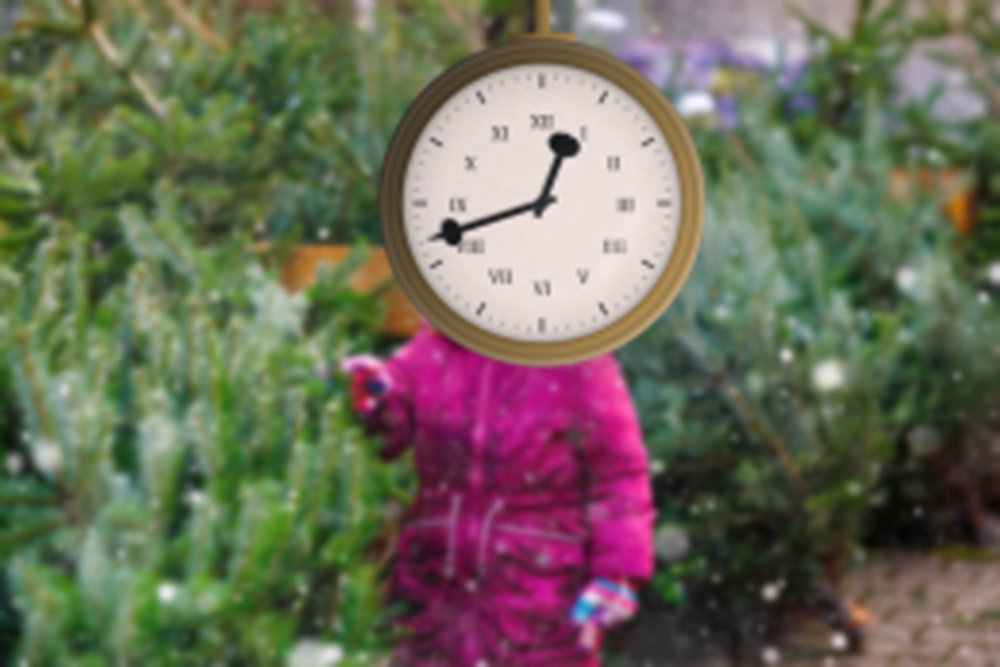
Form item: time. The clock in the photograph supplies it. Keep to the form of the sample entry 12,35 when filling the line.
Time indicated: 12,42
